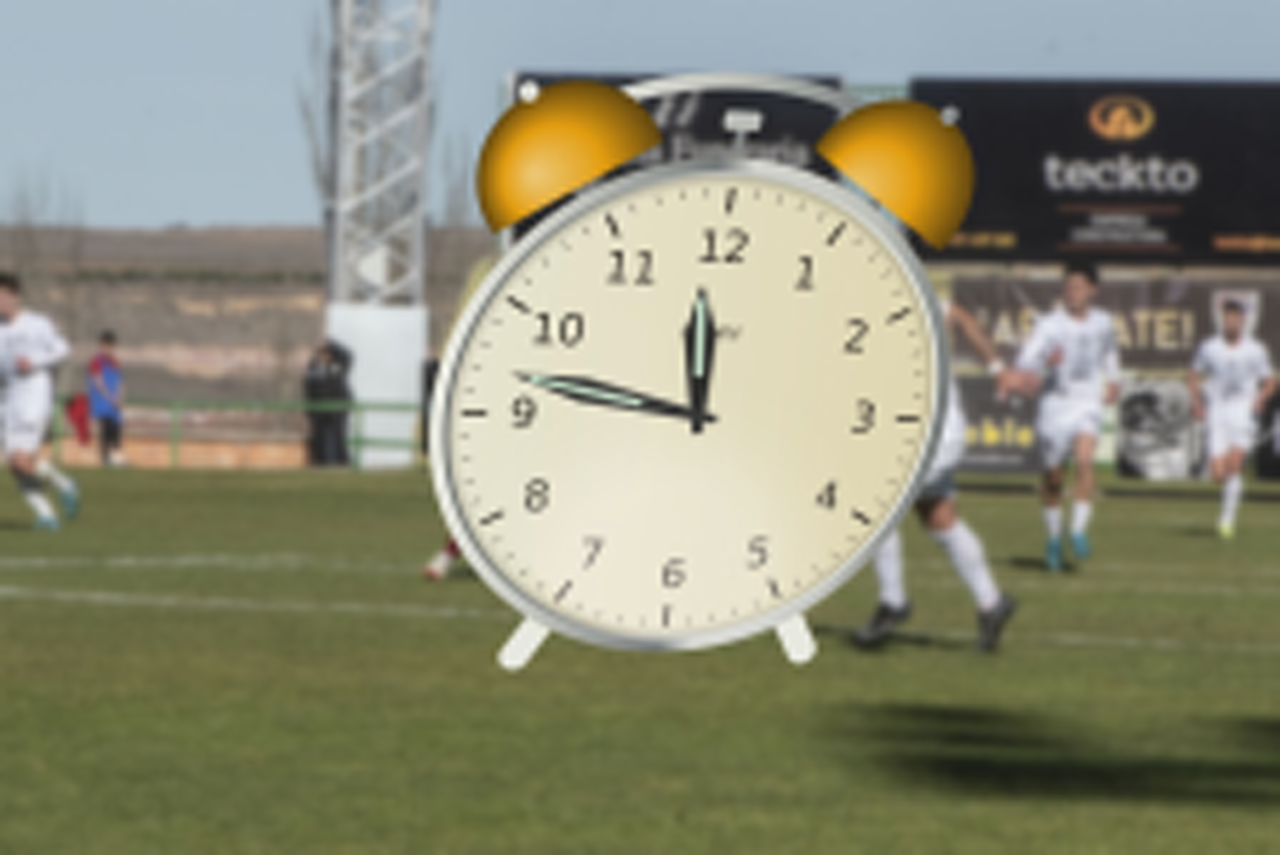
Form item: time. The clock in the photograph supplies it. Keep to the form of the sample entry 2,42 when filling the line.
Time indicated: 11,47
